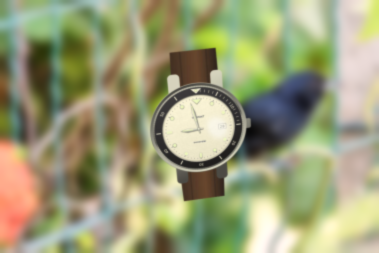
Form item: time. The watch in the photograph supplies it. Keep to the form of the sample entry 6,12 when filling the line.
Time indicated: 8,58
